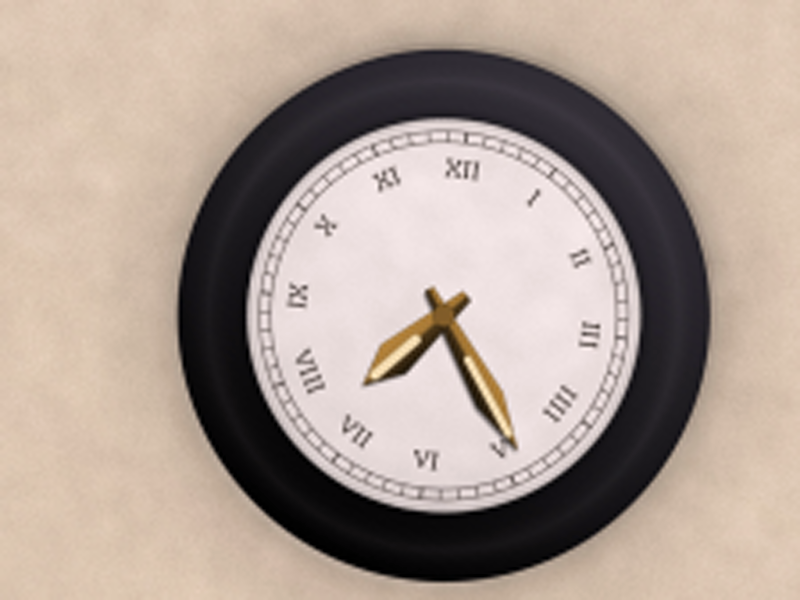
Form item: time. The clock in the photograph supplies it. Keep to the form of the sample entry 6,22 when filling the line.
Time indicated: 7,24
